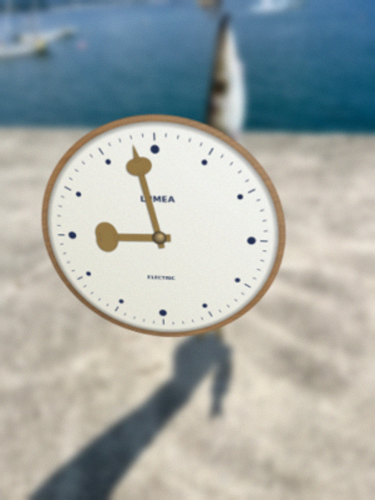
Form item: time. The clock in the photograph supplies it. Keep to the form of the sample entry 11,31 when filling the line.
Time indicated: 8,58
